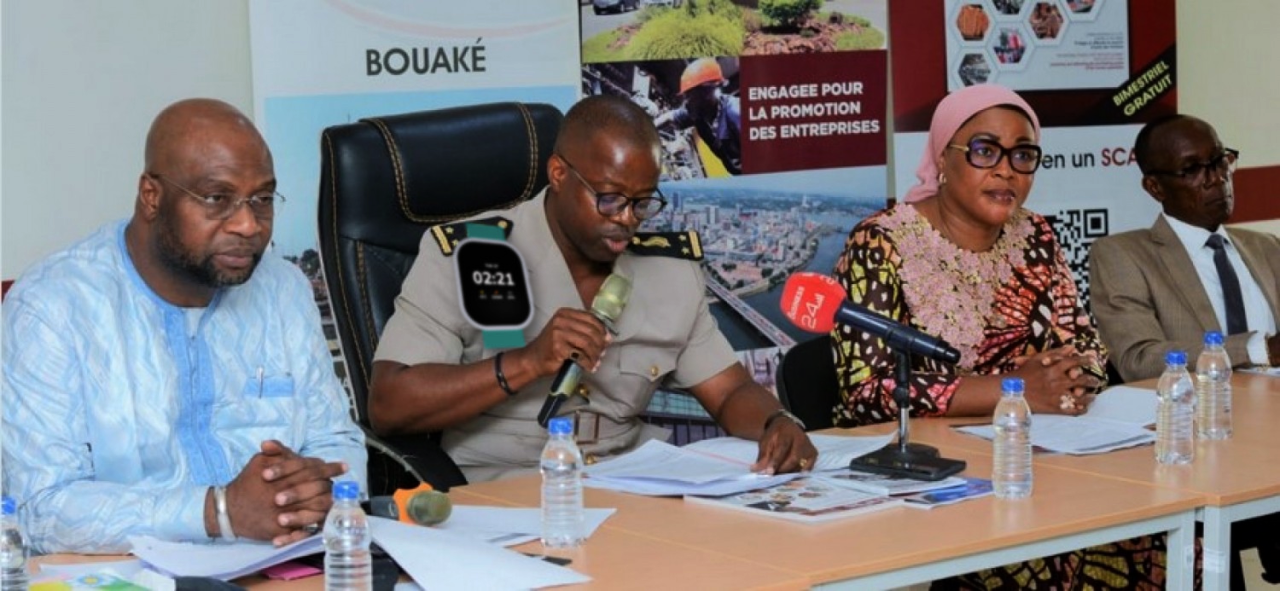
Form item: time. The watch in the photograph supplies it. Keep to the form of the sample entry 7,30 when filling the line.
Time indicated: 2,21
